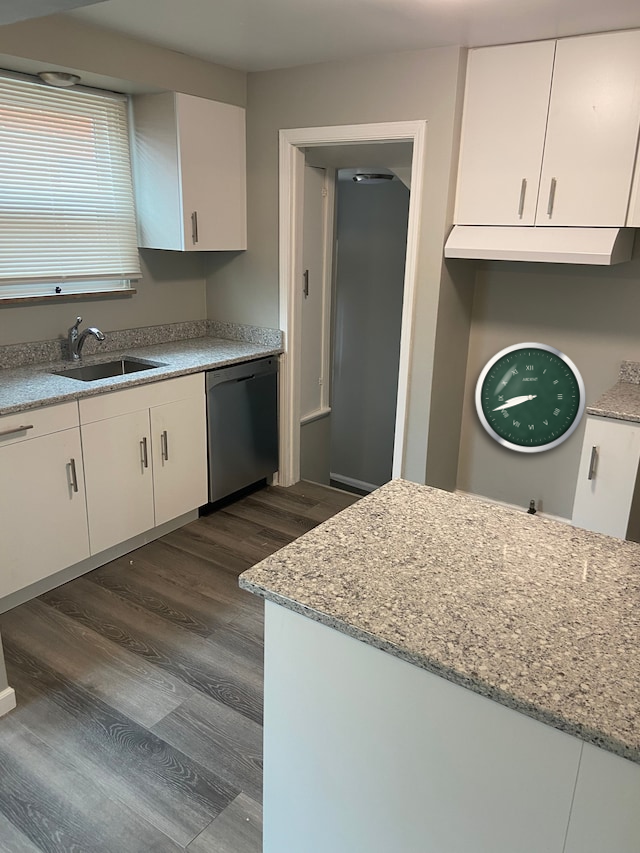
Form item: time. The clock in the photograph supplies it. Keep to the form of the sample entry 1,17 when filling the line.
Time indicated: 8,42
